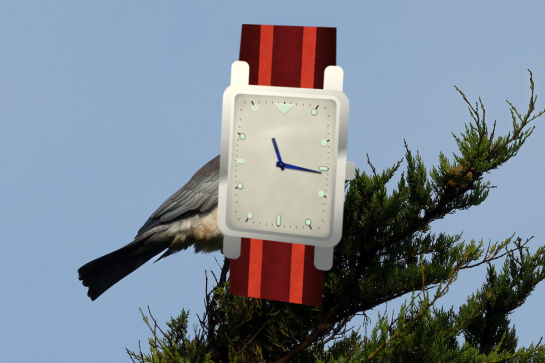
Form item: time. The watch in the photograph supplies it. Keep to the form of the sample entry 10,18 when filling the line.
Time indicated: 11,16
